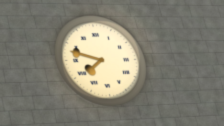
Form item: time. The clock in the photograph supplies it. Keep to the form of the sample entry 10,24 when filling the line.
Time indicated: 7,48
